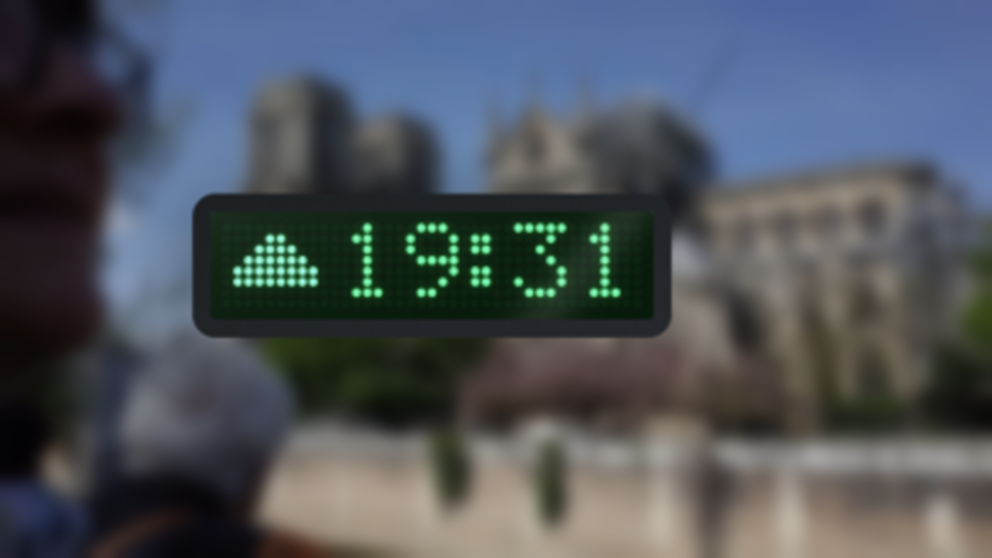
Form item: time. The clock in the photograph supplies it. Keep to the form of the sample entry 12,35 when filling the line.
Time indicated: 19,31
